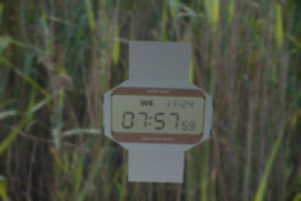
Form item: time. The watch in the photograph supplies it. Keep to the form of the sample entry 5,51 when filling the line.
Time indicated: 7,57
